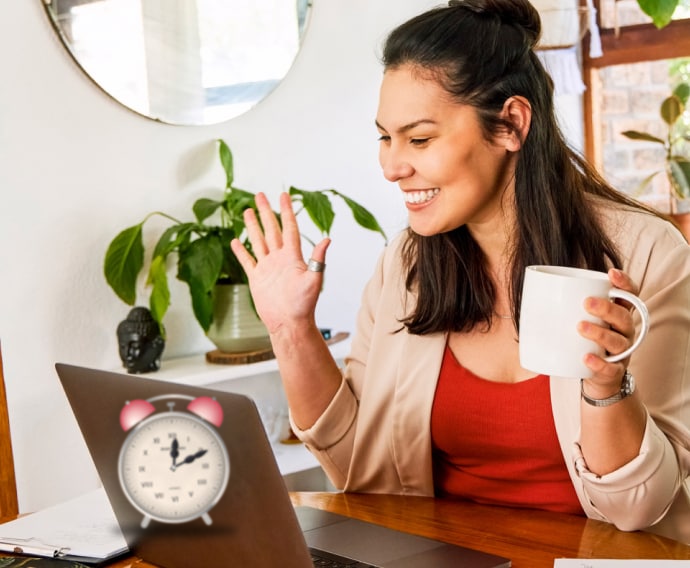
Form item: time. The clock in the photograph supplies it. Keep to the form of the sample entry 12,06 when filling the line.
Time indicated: 12,11
